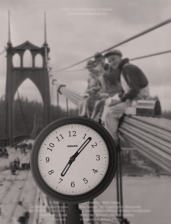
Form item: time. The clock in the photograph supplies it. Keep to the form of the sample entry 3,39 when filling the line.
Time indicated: 7,07
